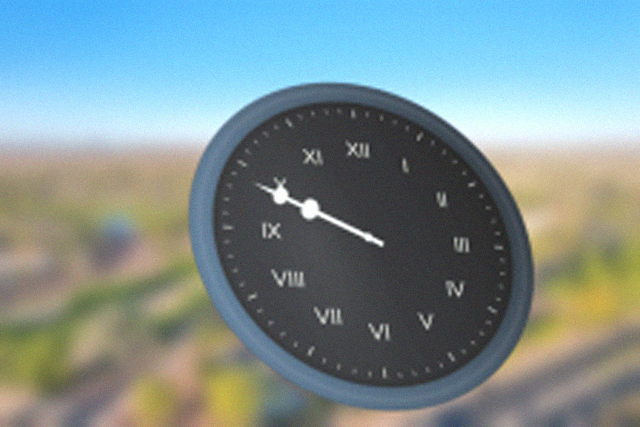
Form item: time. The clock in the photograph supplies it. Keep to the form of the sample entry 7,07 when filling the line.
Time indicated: 9,49
